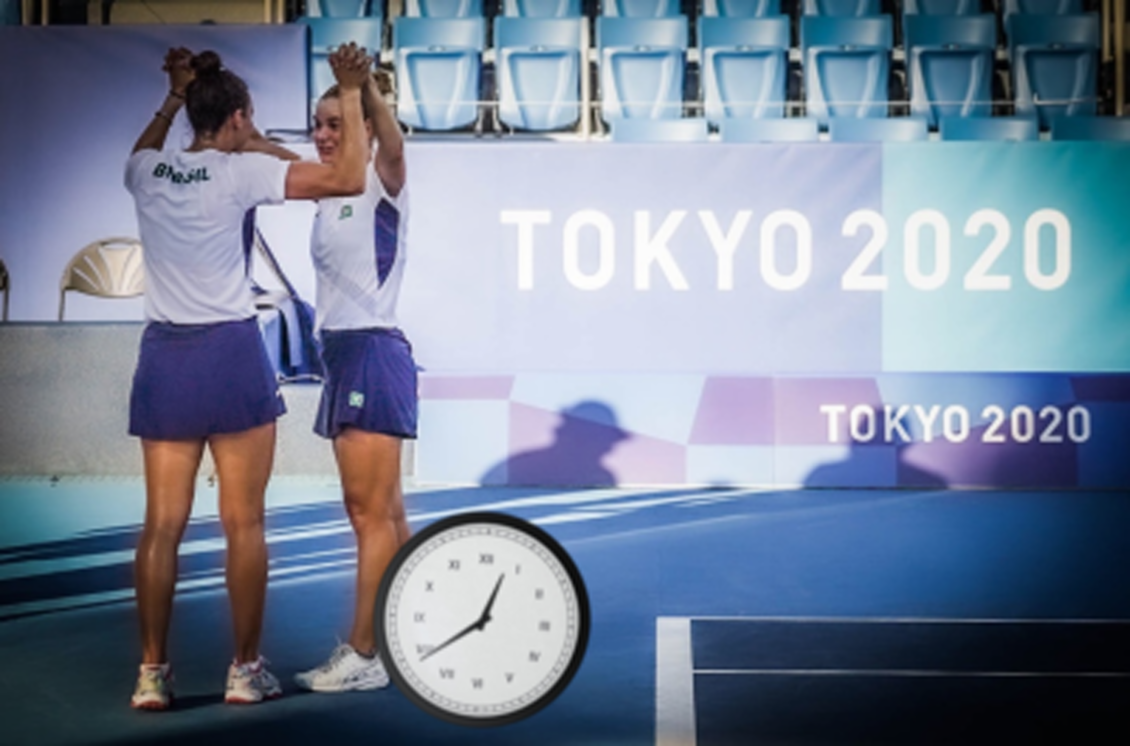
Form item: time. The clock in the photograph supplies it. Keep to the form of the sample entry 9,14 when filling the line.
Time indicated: 12,39
